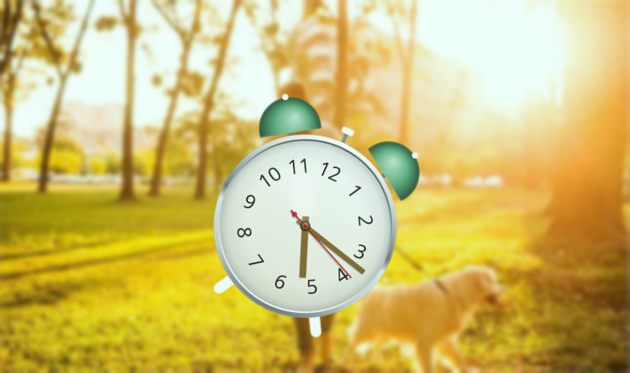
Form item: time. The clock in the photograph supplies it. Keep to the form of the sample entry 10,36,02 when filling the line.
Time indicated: 5,17,19
